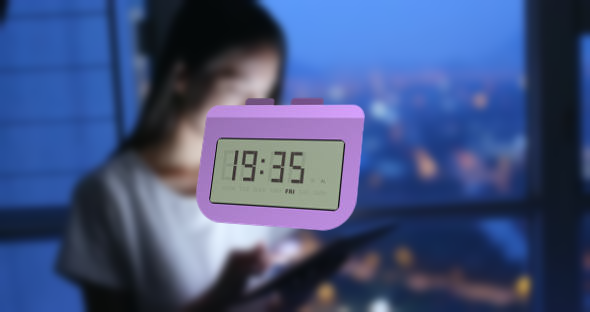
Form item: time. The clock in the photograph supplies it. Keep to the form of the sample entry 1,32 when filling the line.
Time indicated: 19,35
